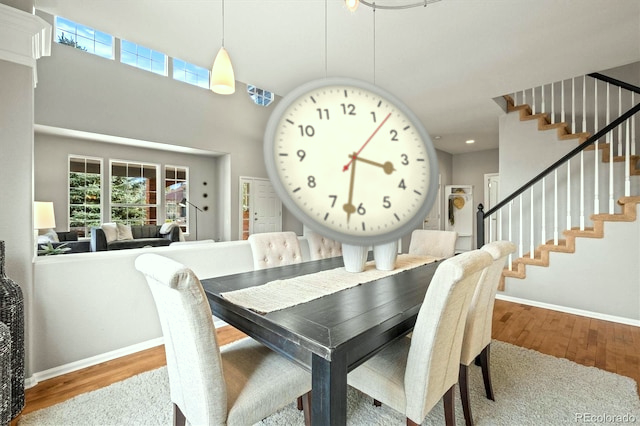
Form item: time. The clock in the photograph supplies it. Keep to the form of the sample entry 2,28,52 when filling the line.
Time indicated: 3,32,07
